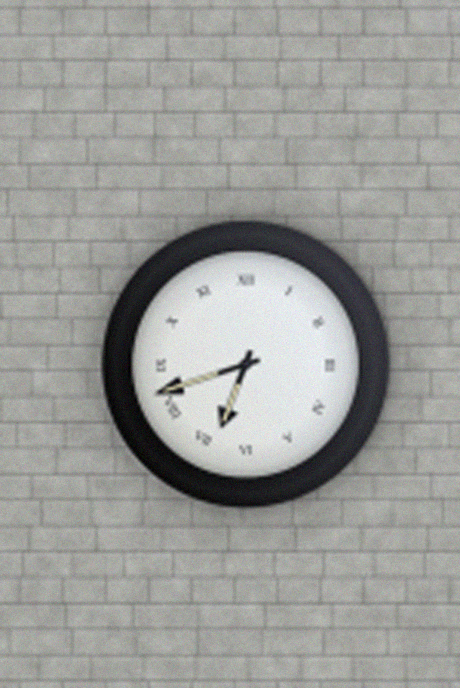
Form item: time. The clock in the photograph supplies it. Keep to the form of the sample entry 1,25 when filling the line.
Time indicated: 6,42
